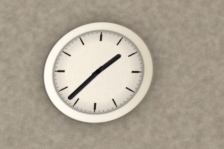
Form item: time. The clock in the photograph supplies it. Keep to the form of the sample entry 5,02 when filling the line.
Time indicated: 1,37
